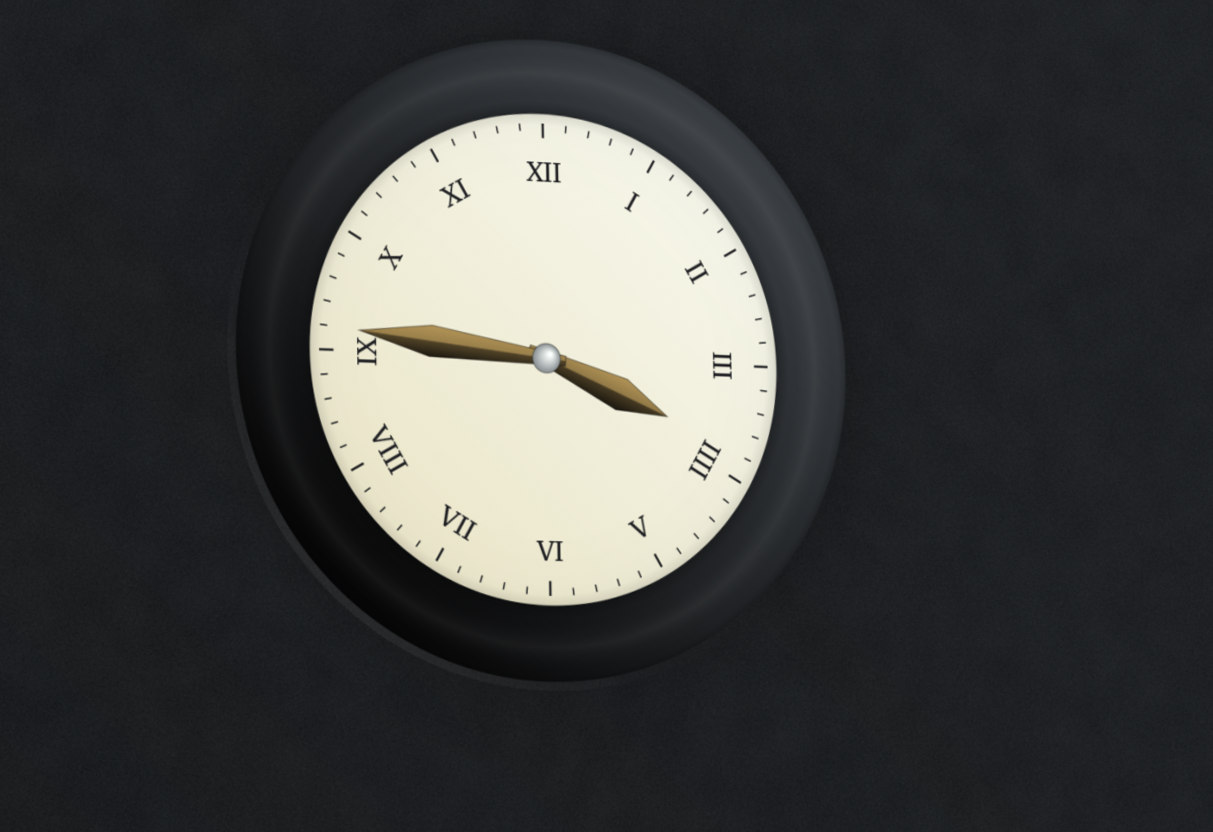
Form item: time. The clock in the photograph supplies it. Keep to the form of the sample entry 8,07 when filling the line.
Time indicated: 3,46
